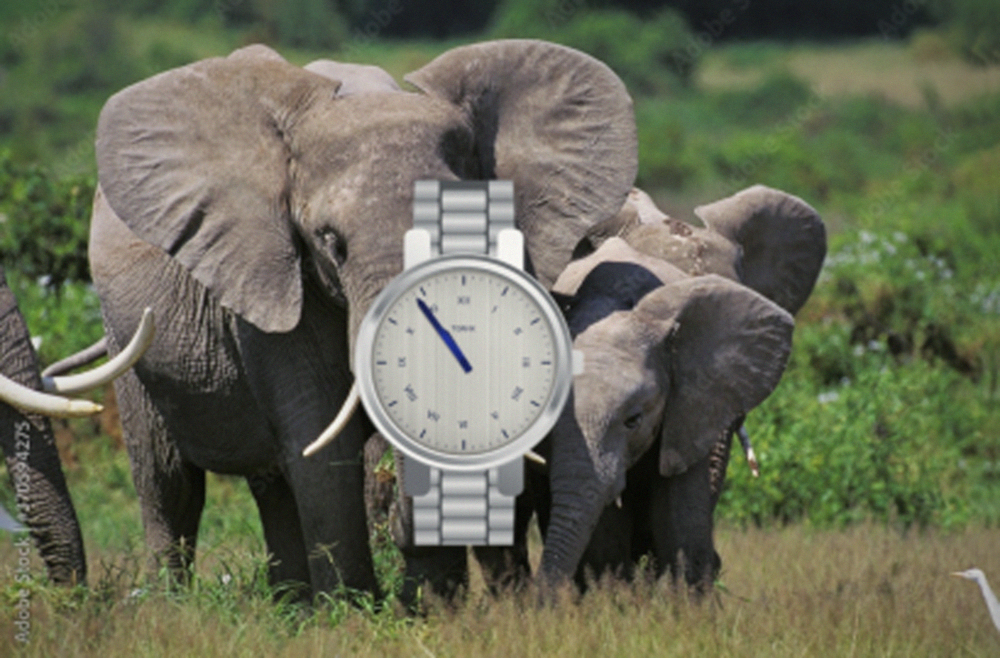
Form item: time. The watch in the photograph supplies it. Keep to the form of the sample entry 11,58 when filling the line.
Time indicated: 10,54
